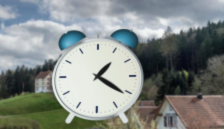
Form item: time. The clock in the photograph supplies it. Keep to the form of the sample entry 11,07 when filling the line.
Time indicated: 1,21
